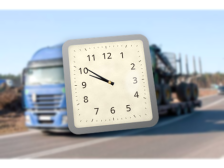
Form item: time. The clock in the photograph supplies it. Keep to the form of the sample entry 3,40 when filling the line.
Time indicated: 9,51
